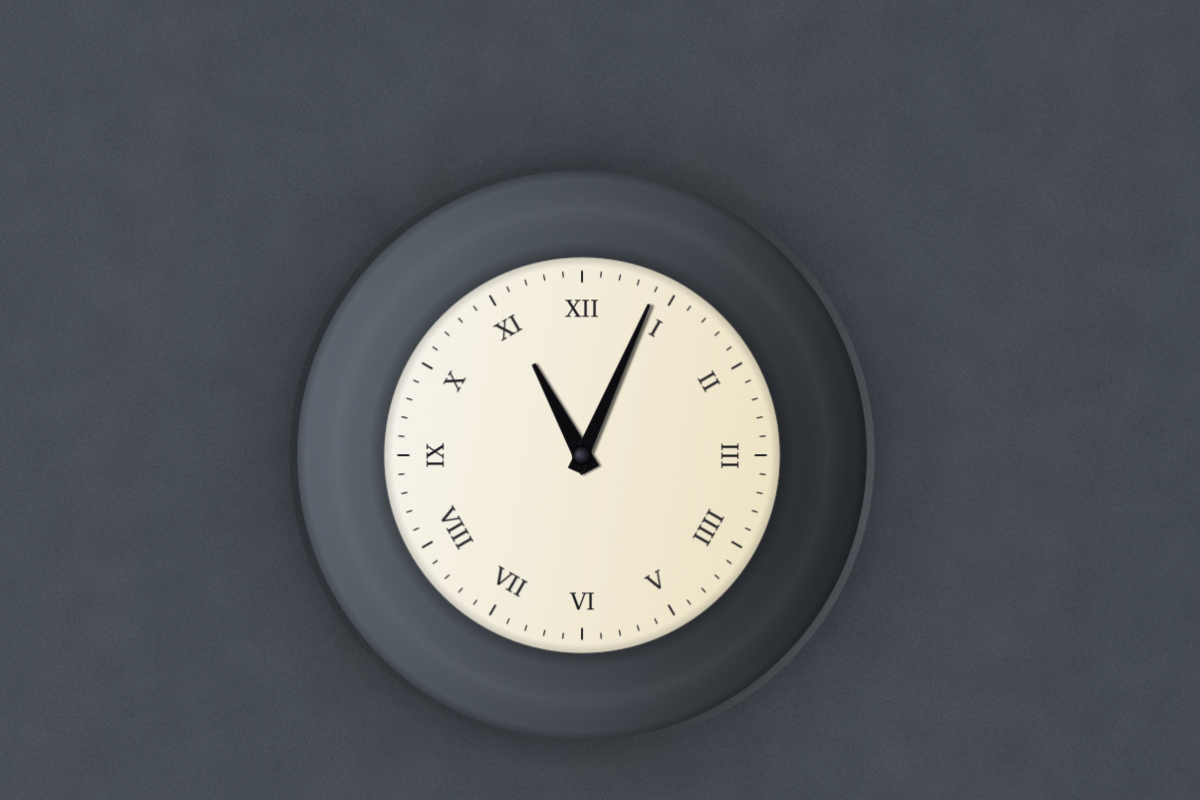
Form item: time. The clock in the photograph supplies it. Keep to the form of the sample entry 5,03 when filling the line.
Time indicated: 11,04
